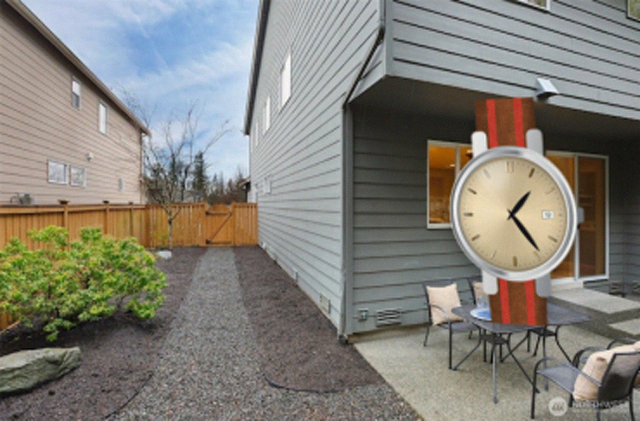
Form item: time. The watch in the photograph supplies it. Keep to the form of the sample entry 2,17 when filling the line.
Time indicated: 1,24
